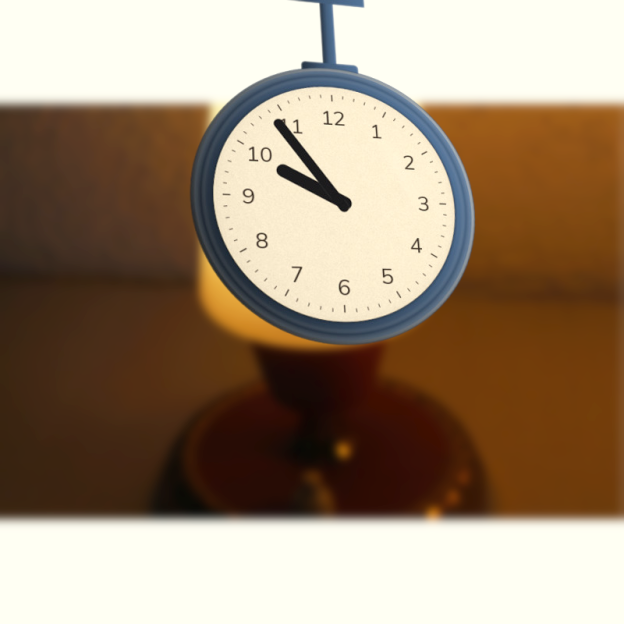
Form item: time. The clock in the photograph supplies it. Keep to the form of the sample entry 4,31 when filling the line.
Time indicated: 9,54
